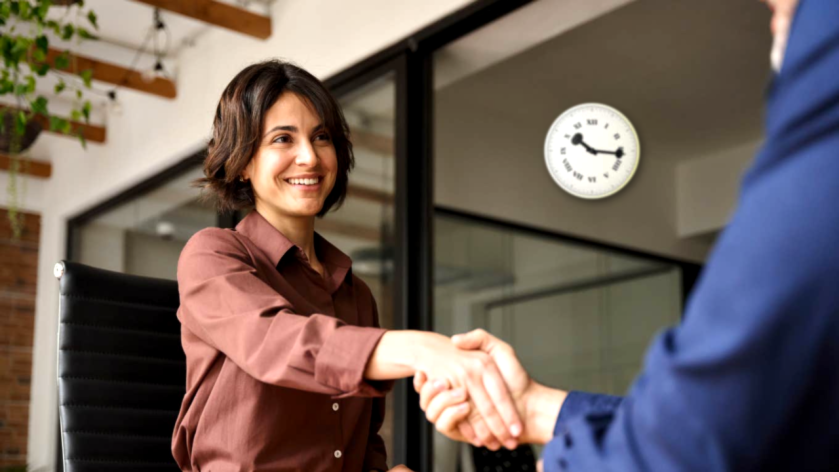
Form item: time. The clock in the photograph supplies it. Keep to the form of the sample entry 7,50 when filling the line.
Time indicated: 10,16
